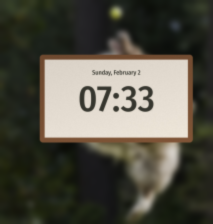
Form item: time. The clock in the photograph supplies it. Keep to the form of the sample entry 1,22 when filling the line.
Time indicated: 7,33
